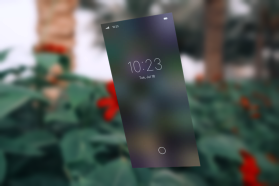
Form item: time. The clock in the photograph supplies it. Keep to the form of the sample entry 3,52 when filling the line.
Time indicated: 10,23
